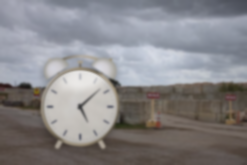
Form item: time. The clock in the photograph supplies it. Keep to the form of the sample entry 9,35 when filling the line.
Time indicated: 5,08
